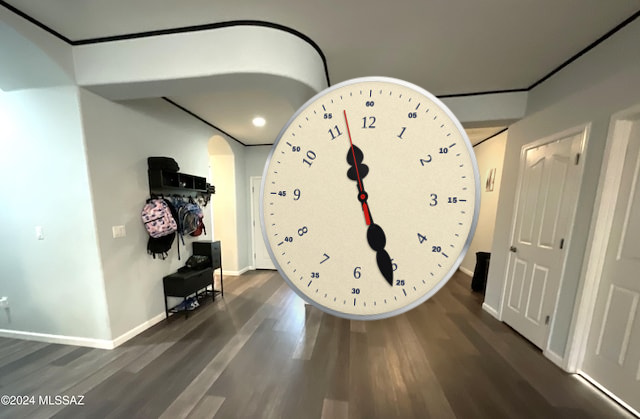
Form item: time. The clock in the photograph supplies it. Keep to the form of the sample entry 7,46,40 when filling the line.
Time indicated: 11,25,57
